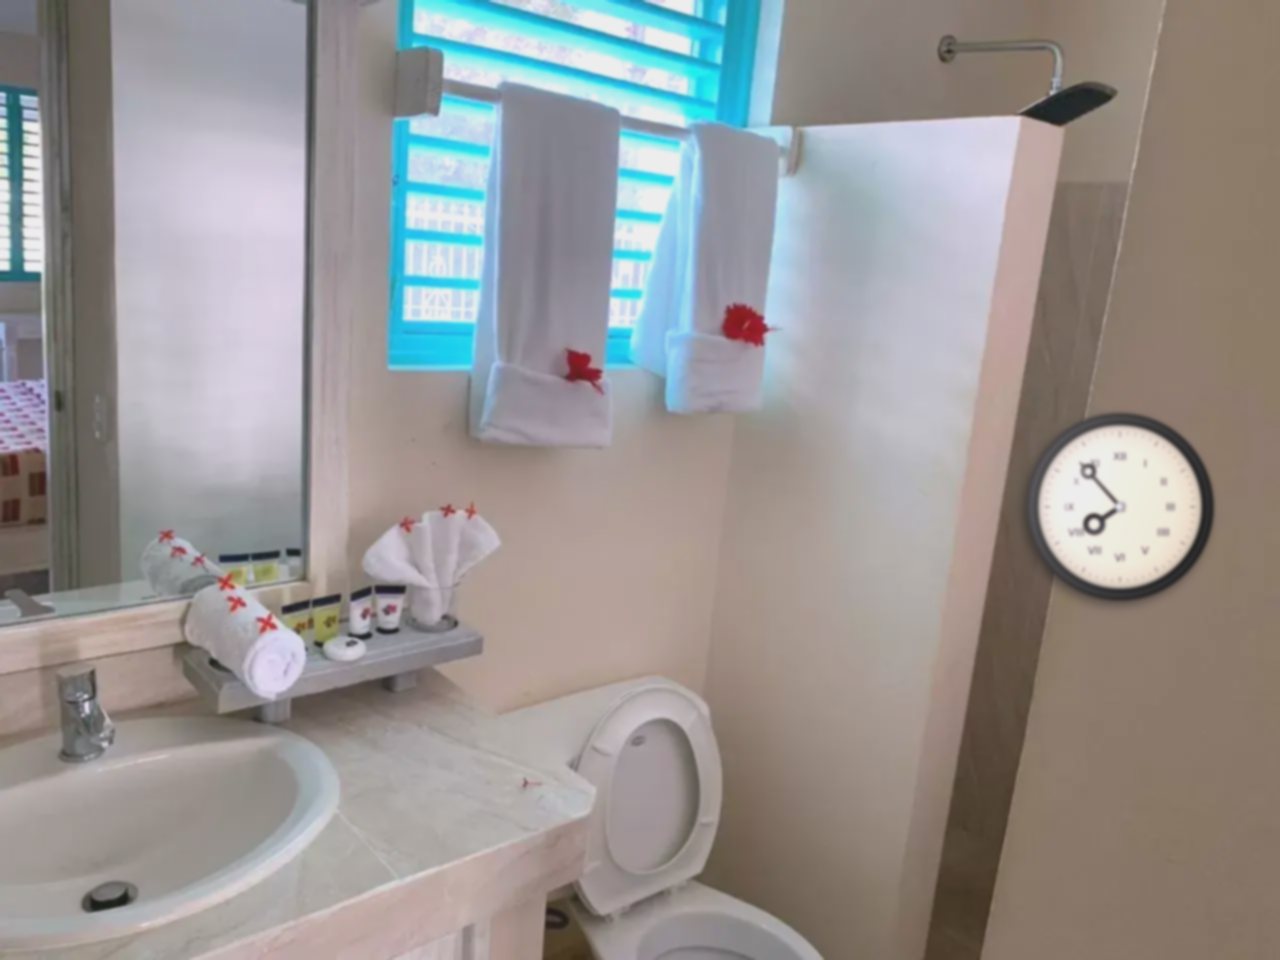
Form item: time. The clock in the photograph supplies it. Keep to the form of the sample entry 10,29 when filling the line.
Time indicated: 7,53
